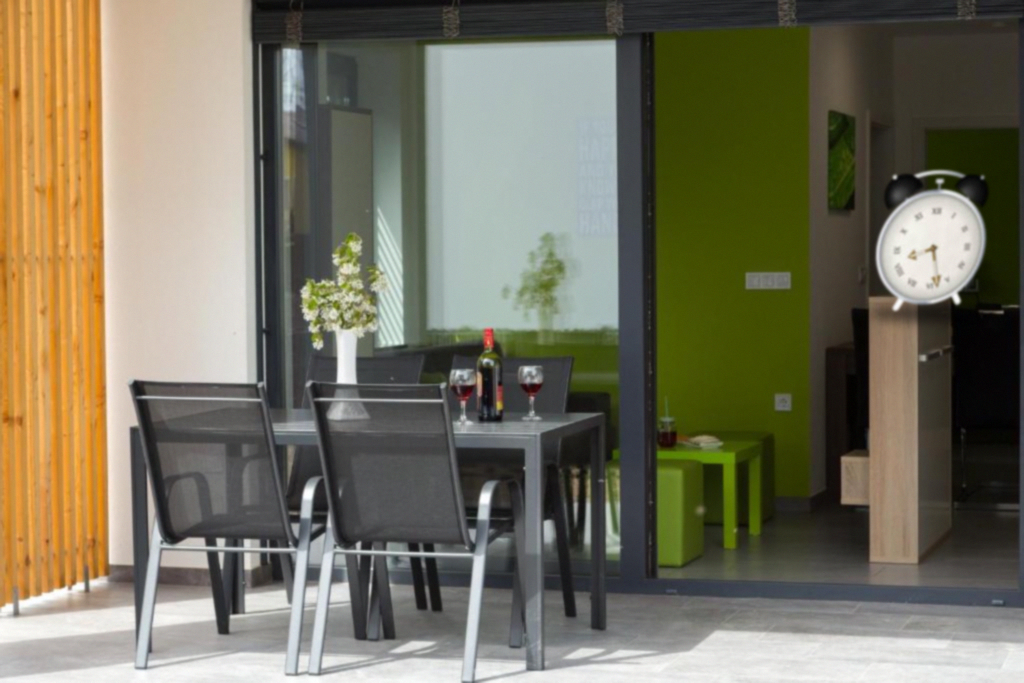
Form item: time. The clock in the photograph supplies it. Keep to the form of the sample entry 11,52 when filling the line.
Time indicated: 8,28
